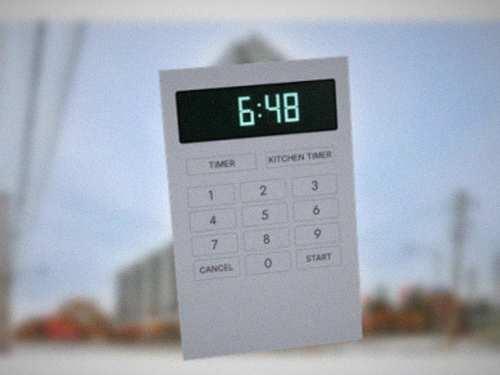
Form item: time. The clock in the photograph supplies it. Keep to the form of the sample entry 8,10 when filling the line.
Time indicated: 6,48
